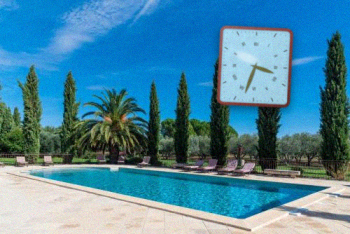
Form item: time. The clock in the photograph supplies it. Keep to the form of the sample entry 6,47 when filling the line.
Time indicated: 3,33
